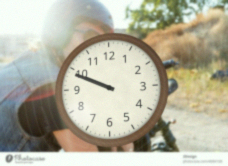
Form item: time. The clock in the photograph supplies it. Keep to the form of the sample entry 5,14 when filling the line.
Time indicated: 9,49
